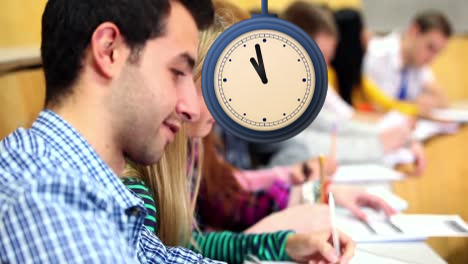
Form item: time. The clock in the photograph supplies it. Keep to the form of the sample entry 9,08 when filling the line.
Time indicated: 10,58
